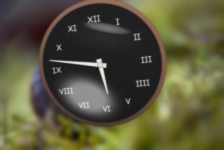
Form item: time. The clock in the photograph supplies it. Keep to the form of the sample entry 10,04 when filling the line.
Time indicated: 5,47
